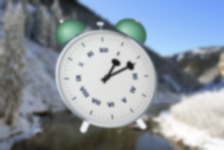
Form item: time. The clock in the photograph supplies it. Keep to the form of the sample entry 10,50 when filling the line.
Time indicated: 1,11
